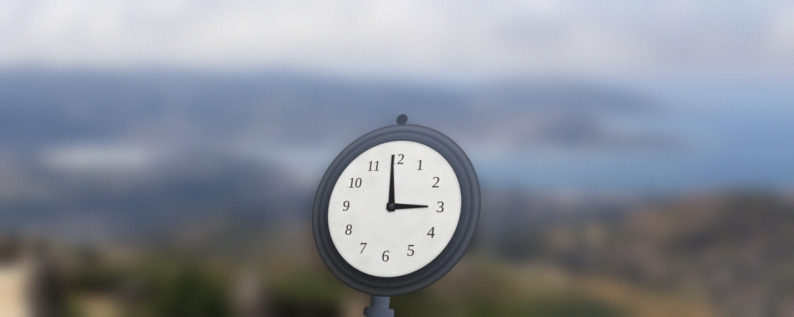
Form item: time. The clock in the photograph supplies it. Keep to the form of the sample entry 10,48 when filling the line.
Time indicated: 2,59
